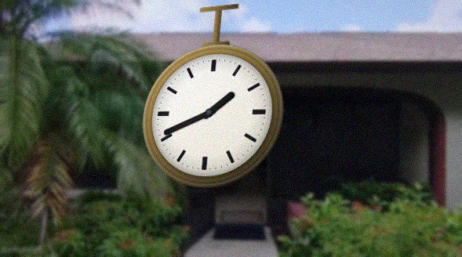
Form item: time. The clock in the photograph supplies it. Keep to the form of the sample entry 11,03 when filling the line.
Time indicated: 1,41
